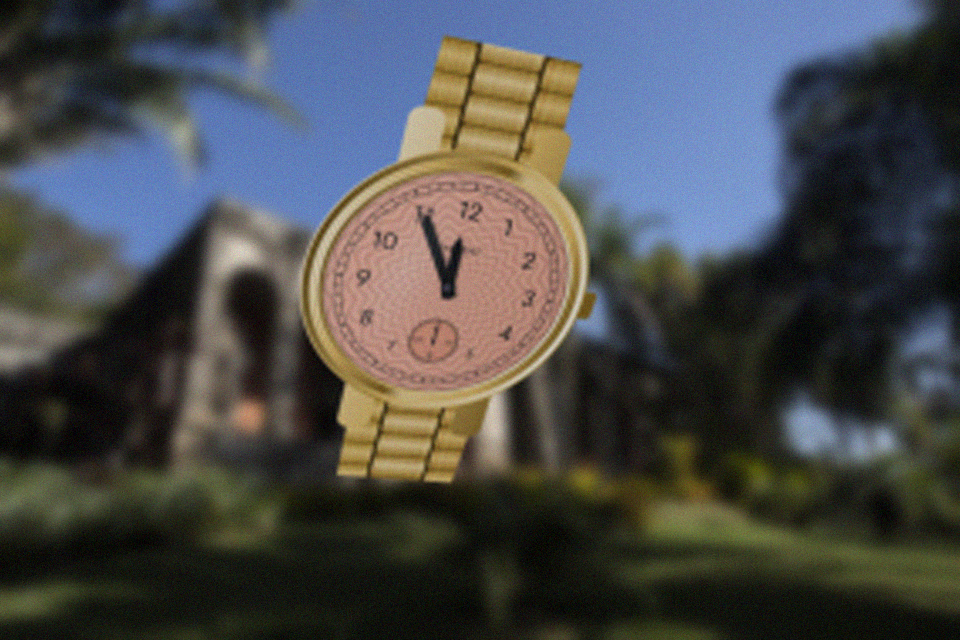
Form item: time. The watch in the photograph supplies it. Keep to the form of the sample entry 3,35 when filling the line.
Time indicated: 11,55
